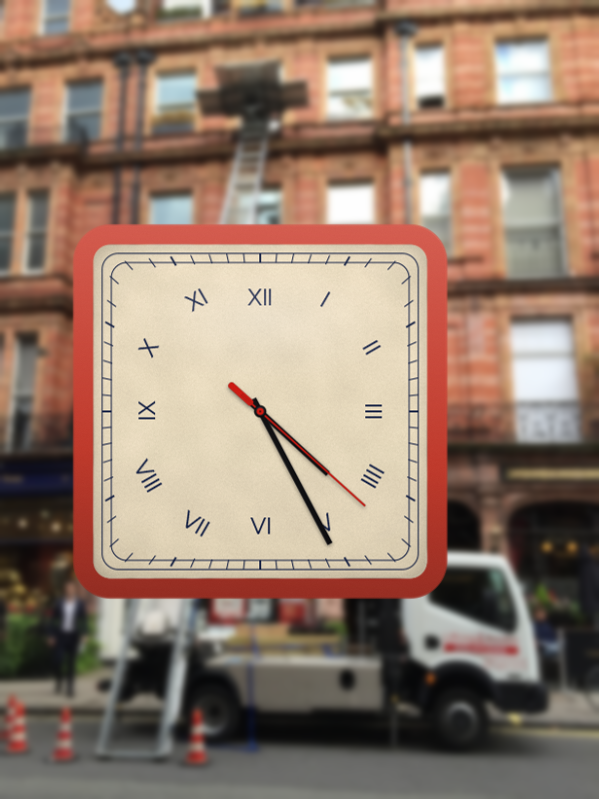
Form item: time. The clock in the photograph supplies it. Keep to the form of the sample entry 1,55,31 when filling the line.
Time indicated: 4,25,22
